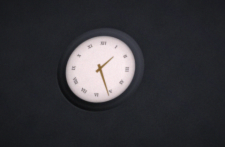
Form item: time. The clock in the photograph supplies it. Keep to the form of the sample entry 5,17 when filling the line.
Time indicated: 1,26
